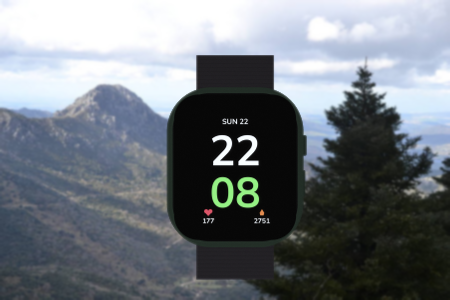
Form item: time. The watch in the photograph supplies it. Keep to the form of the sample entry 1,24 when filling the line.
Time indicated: 22,08
